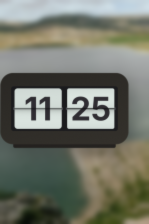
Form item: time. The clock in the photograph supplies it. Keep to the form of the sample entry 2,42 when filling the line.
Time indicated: 11,25
